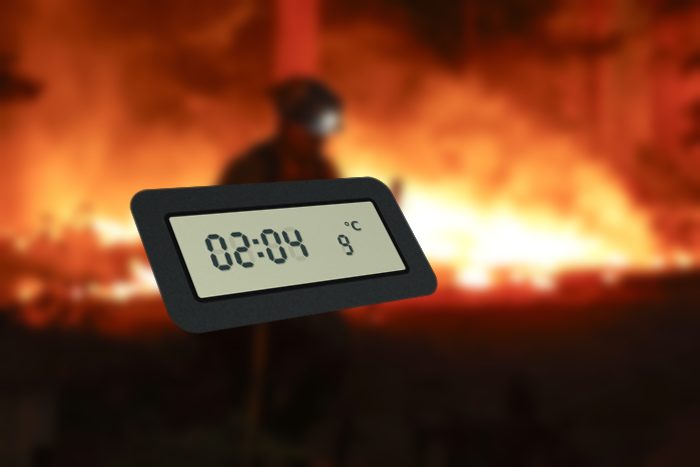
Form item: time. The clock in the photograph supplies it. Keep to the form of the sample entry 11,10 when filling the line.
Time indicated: 2,04
